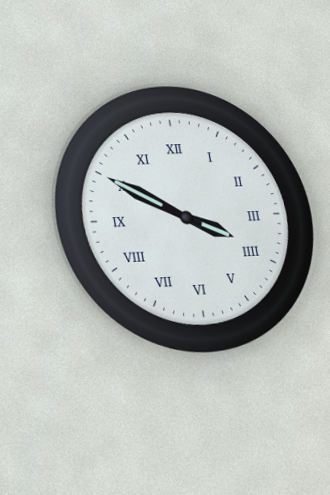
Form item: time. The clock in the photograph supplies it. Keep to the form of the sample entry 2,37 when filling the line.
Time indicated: 3,50
